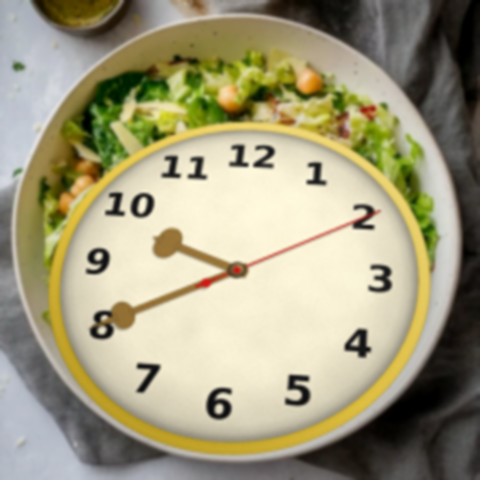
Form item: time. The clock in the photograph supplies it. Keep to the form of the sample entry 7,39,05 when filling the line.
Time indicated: 9,40,10
